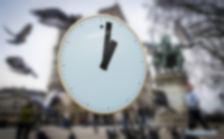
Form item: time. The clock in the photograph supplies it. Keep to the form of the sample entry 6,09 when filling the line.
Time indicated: 1,02
